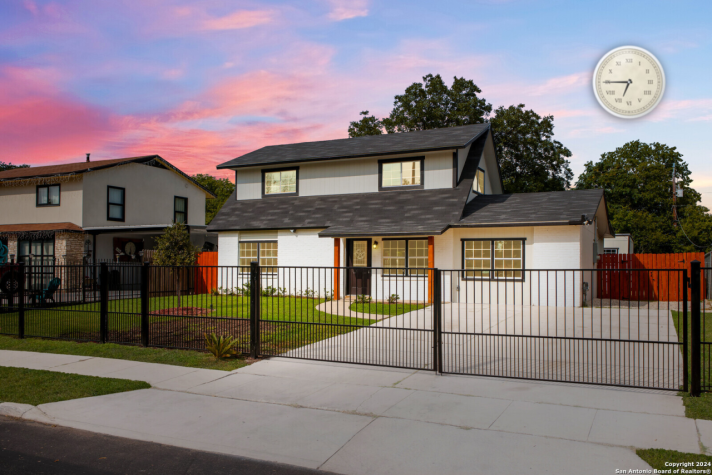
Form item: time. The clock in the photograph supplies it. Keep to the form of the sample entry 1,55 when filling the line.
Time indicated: 6,45
